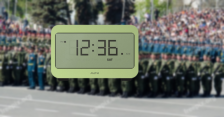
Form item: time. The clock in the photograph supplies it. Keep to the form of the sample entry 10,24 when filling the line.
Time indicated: 12,36
